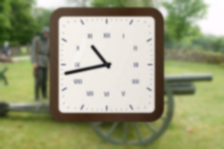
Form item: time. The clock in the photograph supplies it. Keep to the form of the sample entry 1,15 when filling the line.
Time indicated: 10,43
